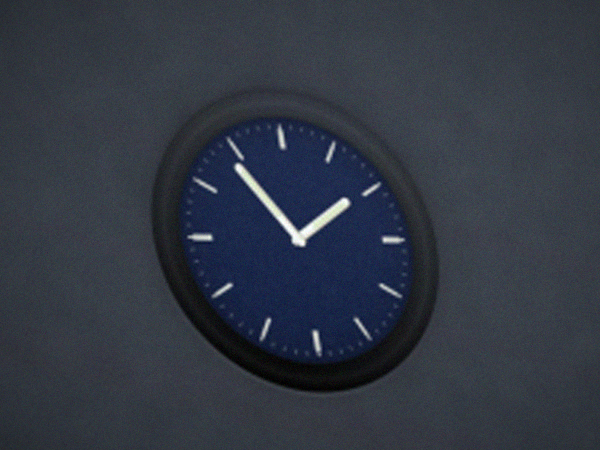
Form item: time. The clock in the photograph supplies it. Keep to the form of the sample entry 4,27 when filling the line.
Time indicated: 1,54
